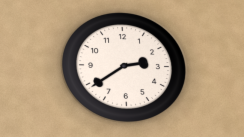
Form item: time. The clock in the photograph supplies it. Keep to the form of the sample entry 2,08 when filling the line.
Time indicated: 2,39
